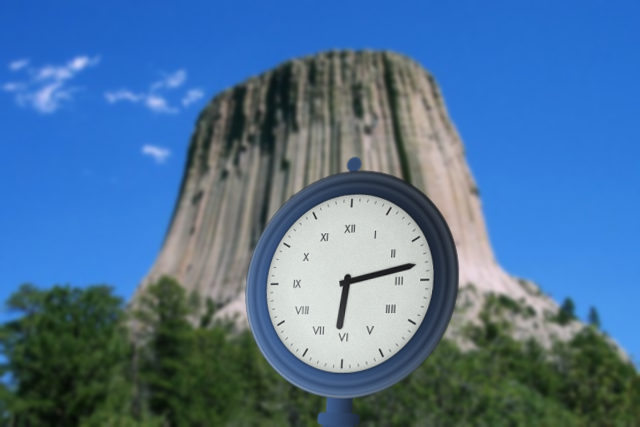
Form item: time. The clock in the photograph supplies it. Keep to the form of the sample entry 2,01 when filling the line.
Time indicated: 6,13
